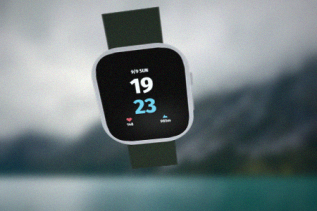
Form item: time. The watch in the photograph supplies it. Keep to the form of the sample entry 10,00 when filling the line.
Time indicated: 19,23
